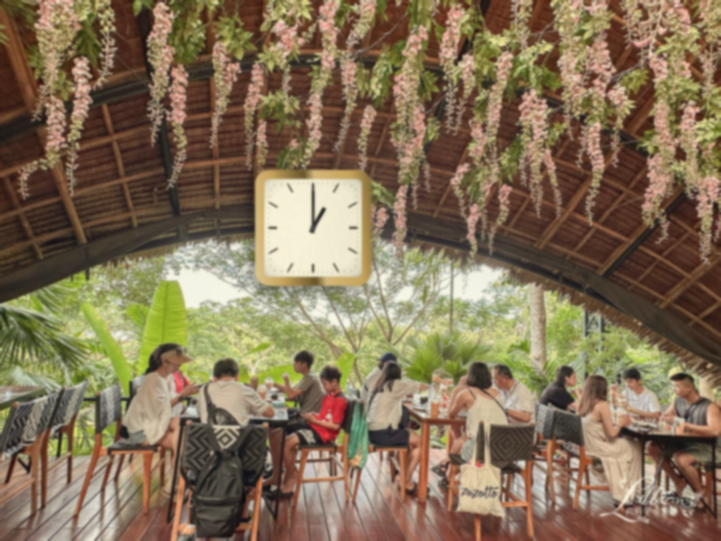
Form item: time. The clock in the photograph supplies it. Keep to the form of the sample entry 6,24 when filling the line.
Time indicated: 1,00
